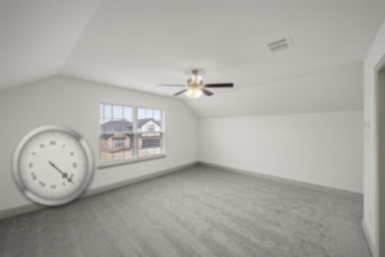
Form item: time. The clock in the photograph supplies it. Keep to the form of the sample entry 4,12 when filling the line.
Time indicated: 4,22
